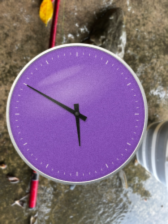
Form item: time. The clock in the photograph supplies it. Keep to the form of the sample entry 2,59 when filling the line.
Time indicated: 5,50
